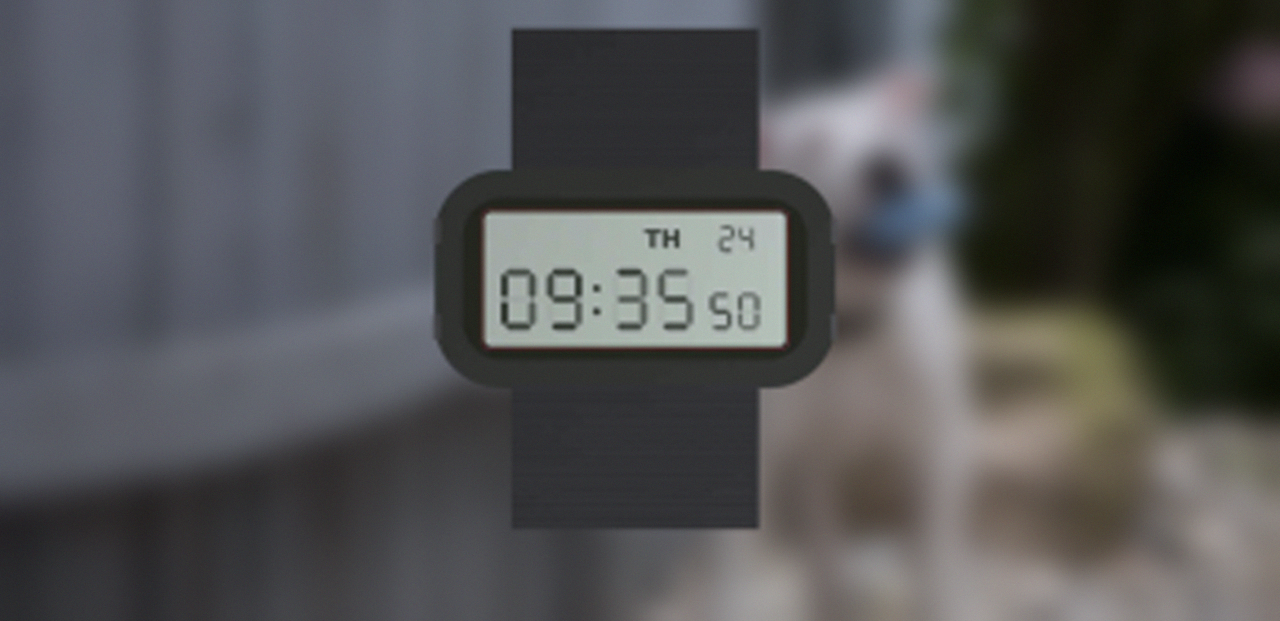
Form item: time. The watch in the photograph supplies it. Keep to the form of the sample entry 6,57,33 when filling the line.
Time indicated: 9,35,50
